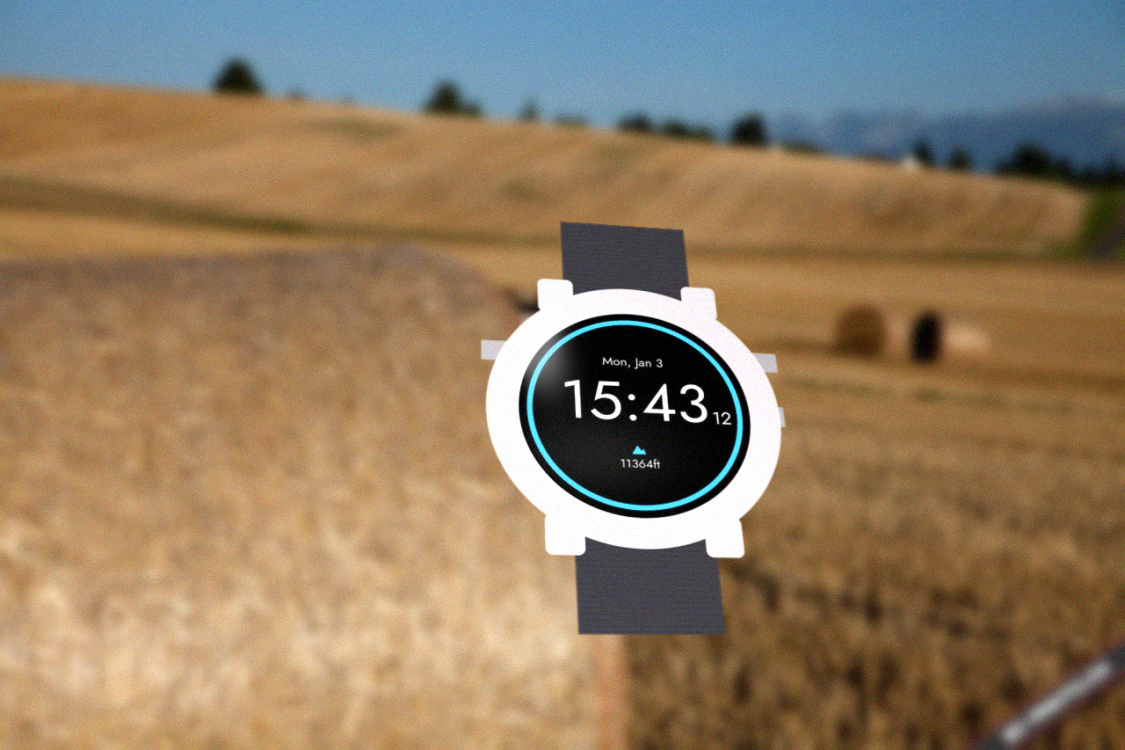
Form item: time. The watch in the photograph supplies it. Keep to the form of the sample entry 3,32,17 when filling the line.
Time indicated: 15,43,12
